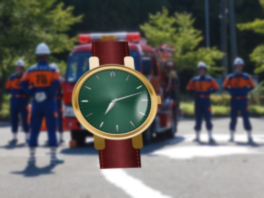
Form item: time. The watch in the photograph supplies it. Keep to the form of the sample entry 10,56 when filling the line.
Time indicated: 7,12
